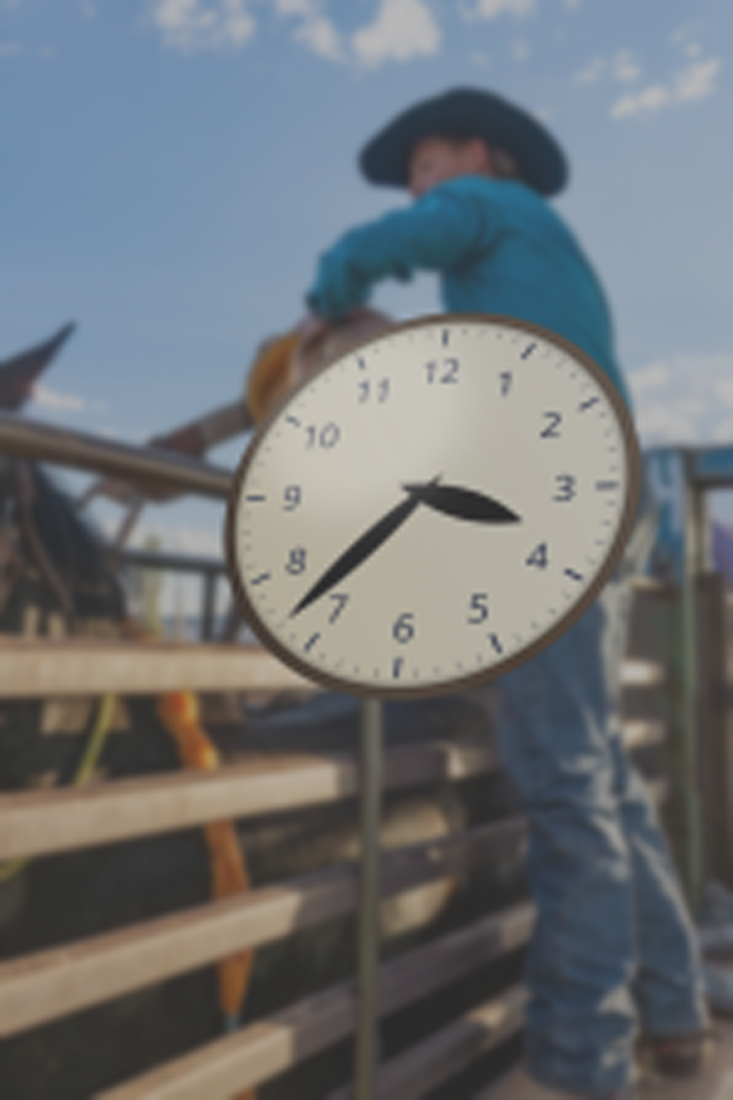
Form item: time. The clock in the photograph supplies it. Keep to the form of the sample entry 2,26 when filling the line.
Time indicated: 3,37
